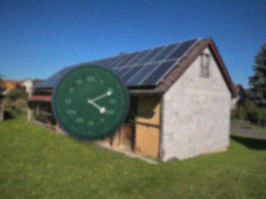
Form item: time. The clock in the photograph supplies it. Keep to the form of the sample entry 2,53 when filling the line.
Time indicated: 4,11
